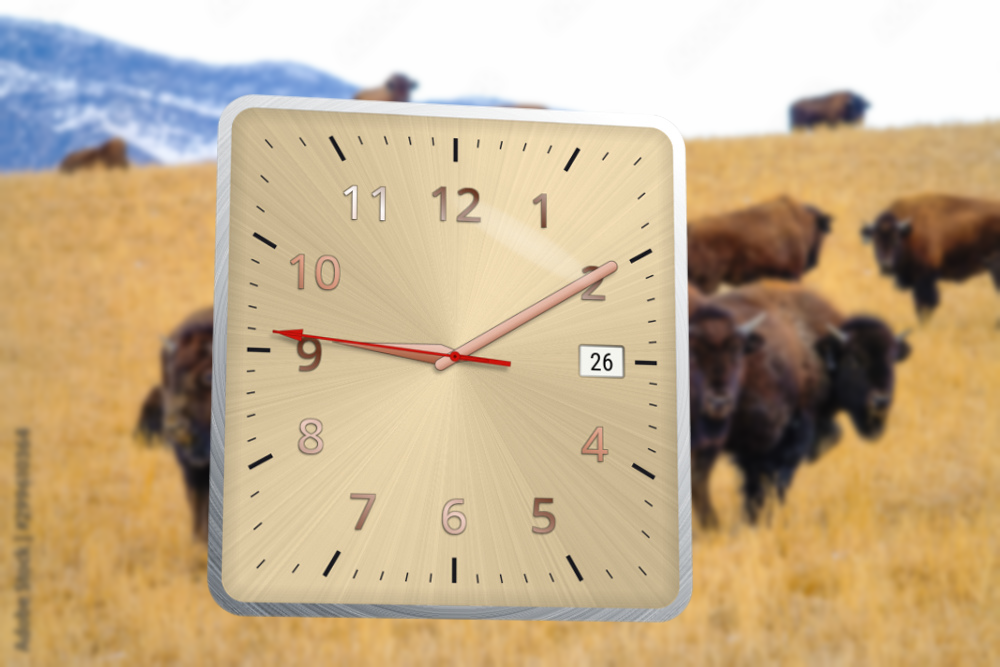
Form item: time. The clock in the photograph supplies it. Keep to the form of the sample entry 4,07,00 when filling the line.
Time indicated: 9,09,46
